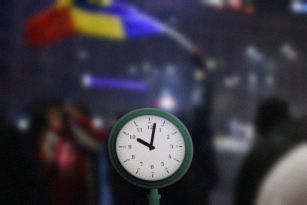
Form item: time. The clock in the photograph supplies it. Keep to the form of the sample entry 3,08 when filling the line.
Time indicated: 10,02
